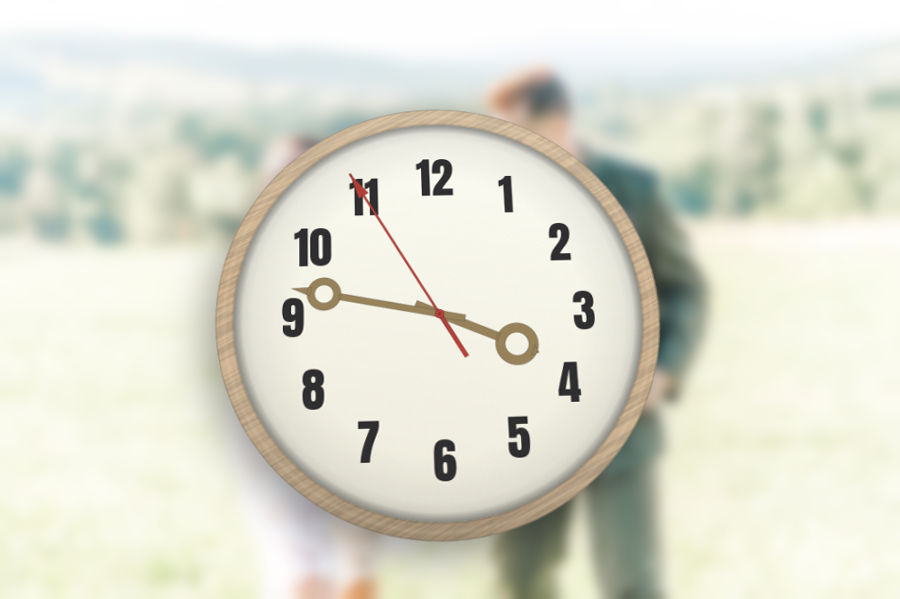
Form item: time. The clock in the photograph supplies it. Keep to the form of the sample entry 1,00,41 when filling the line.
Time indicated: 3,46,55
